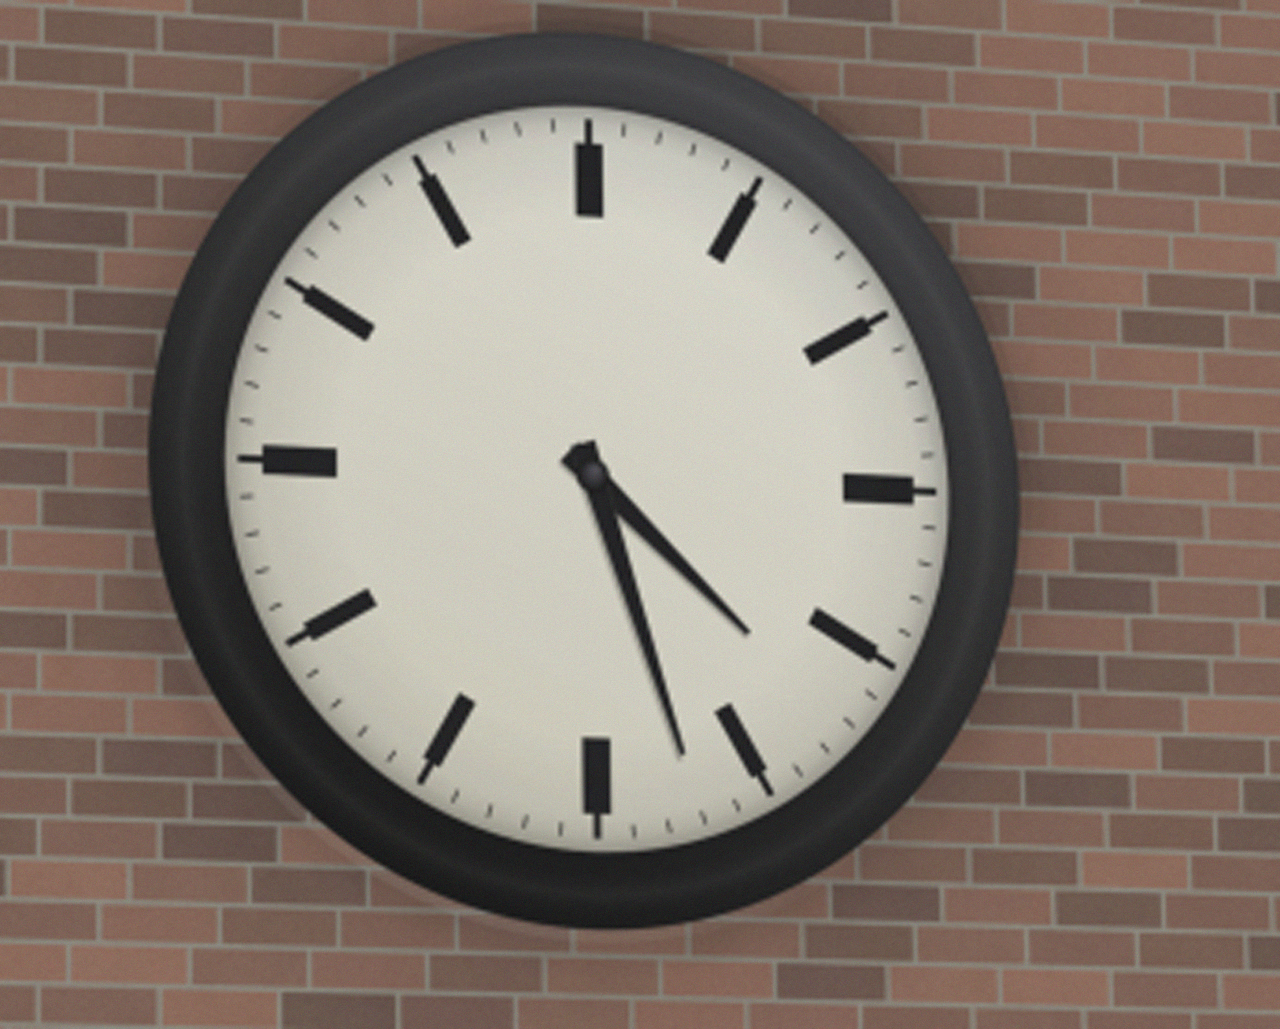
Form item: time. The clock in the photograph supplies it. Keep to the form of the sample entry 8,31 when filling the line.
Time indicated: 4,27
